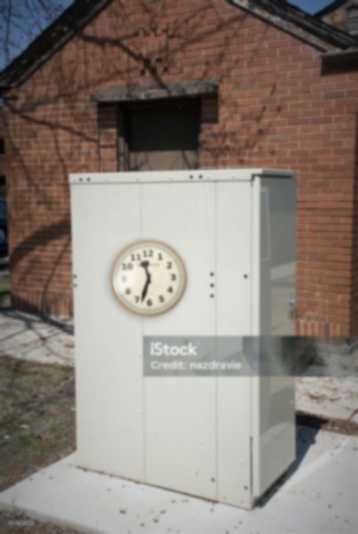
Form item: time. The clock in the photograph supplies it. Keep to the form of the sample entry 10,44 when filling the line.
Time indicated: 11,33
